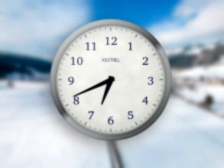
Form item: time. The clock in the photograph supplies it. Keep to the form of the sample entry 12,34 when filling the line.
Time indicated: 6,41
